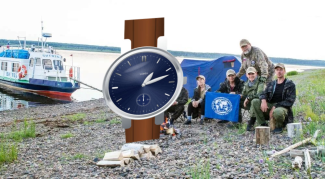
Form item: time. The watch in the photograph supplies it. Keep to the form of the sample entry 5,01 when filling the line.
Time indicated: 1,12
